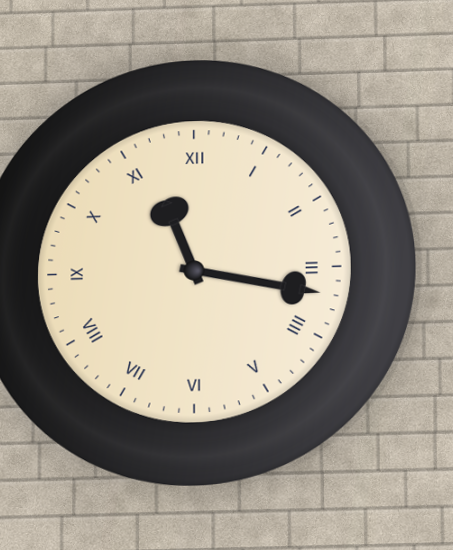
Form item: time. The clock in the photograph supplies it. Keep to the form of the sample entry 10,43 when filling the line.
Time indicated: 11,17
